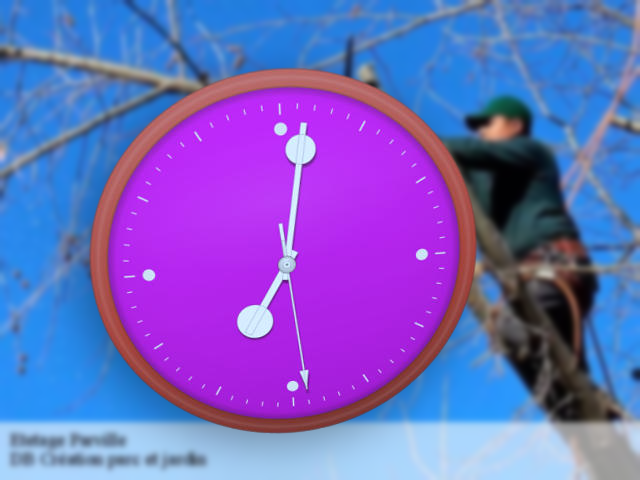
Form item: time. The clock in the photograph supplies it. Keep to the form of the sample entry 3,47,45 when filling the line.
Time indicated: 7,01,29
